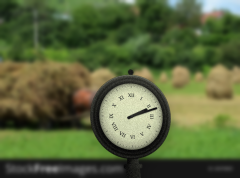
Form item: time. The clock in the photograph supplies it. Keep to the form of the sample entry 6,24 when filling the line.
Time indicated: 2,12
